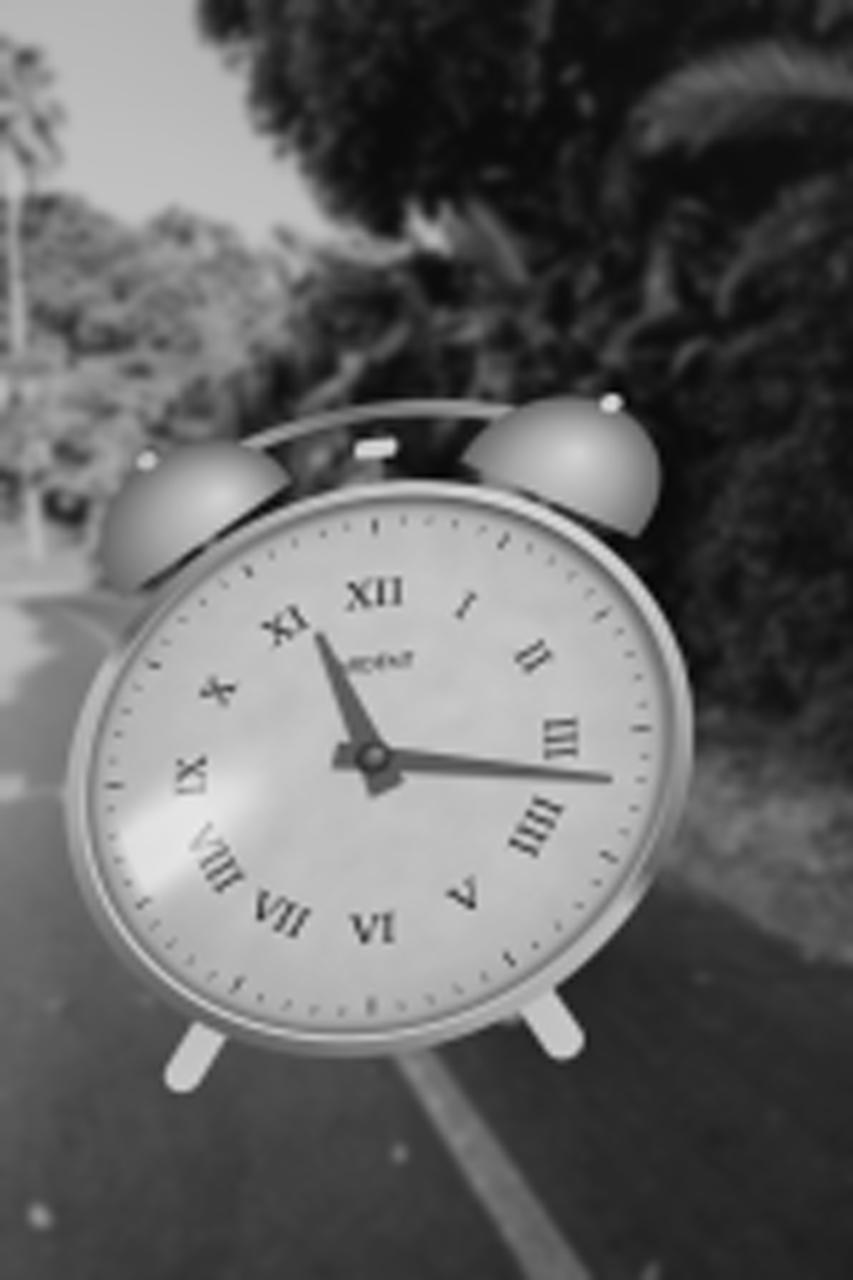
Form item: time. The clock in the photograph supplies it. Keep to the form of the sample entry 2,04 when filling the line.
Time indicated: 11,17
